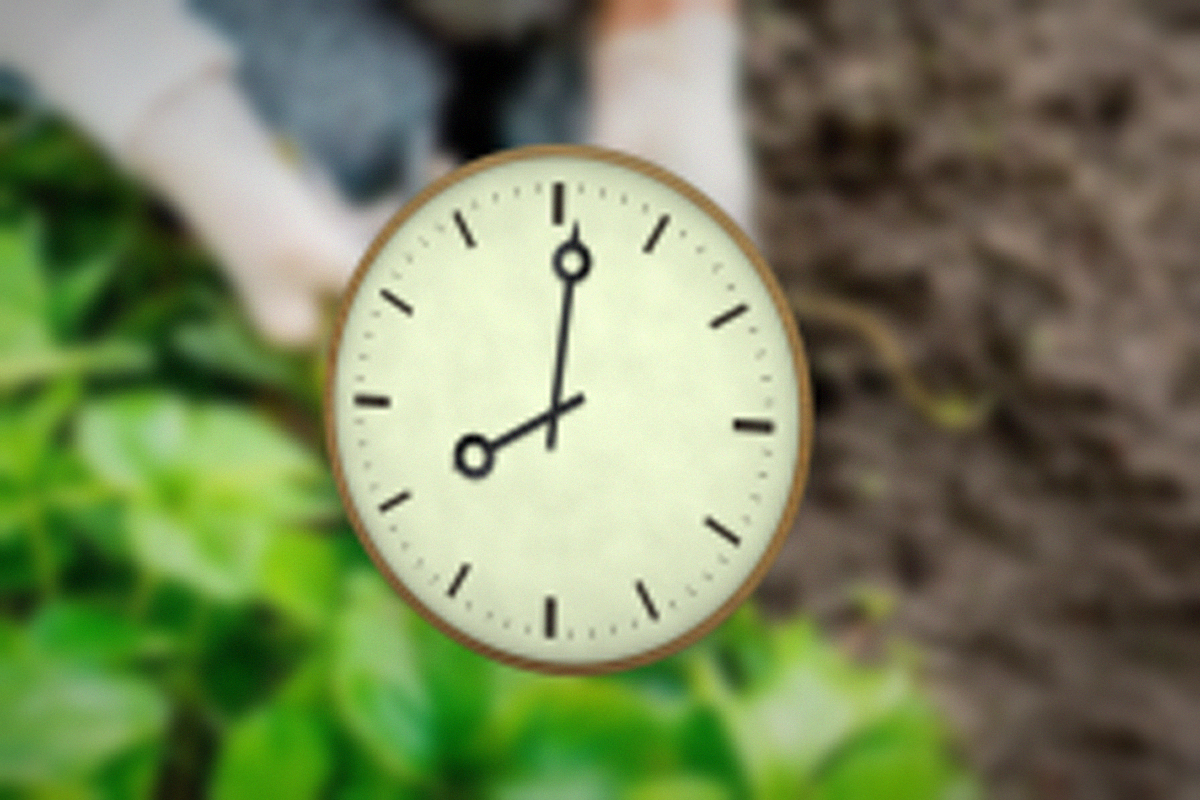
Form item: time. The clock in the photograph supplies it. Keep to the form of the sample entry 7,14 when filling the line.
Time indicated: 8,01
